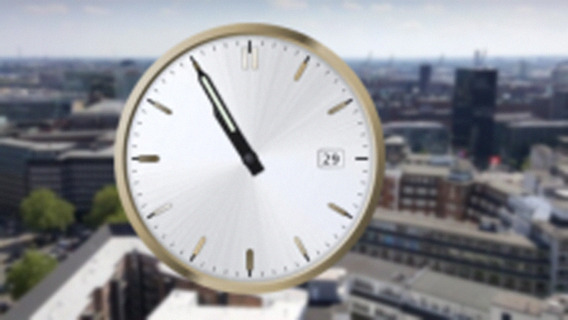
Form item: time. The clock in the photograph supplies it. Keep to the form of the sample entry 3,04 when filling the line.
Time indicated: 10,55
